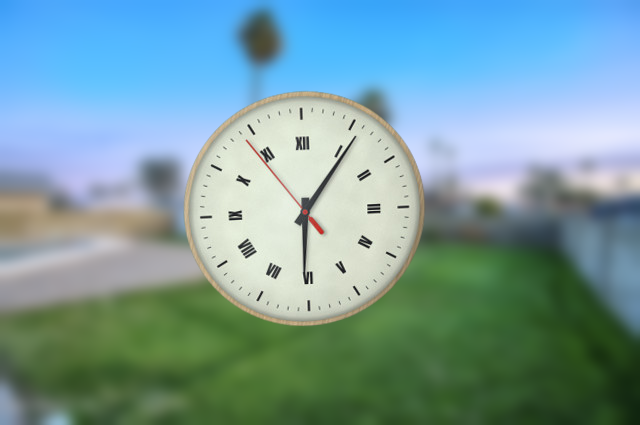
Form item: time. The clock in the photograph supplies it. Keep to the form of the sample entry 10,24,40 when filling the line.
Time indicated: 6,05,54
